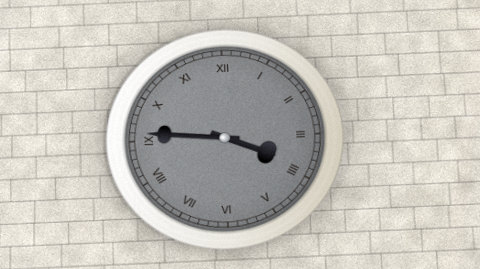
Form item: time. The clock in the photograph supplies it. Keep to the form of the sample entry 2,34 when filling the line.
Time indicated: 3,46
